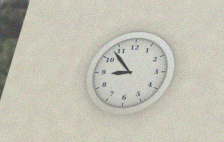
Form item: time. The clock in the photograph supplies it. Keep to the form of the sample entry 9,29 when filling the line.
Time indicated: 8,53
